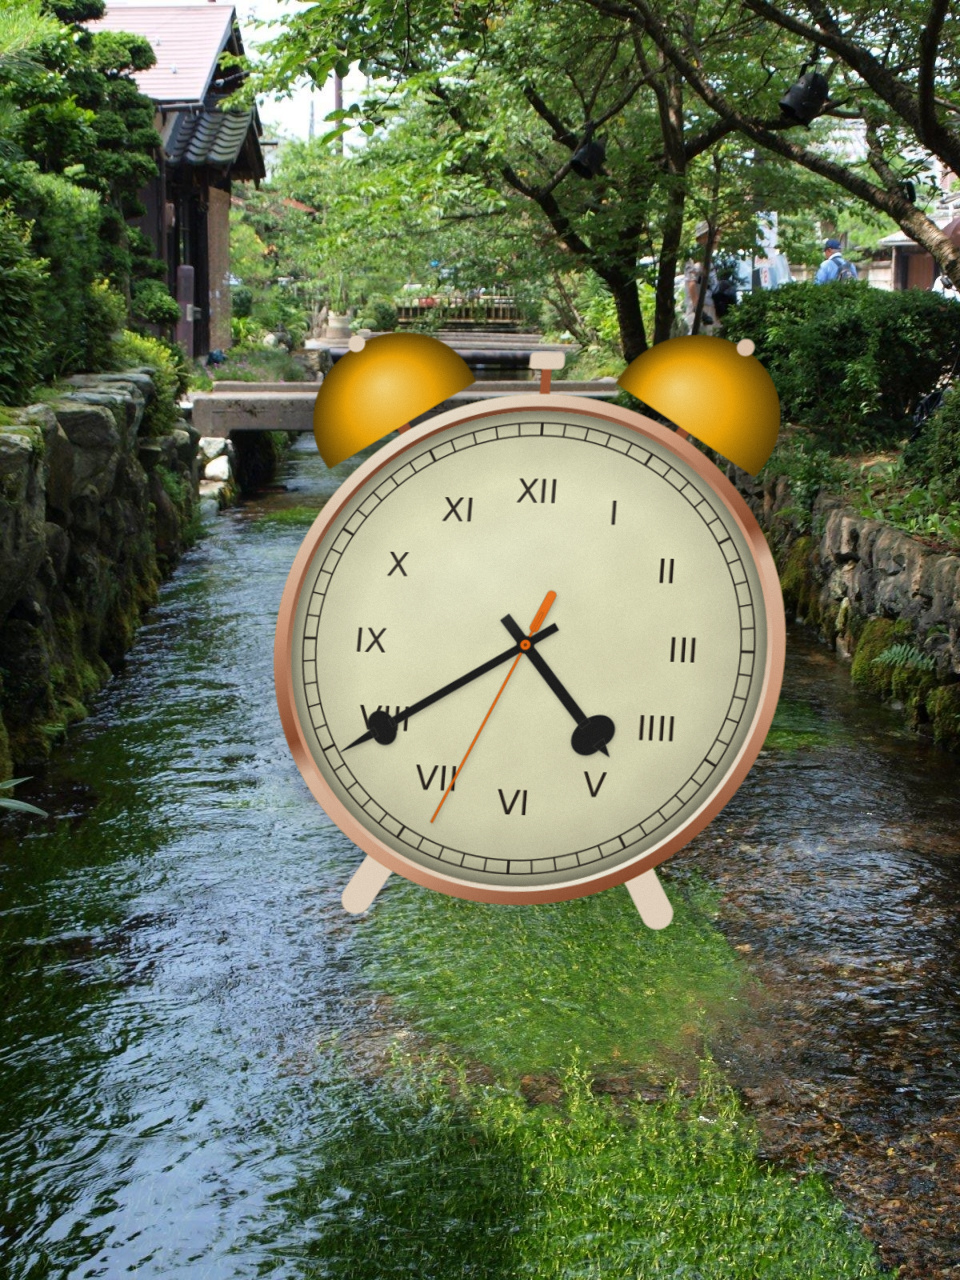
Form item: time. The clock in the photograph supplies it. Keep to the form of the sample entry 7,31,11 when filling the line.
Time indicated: 4,39,34
